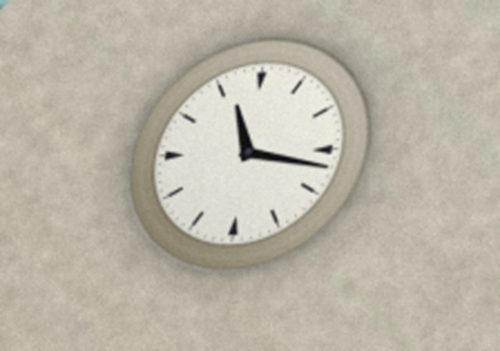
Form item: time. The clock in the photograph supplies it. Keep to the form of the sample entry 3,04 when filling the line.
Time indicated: 11,17
